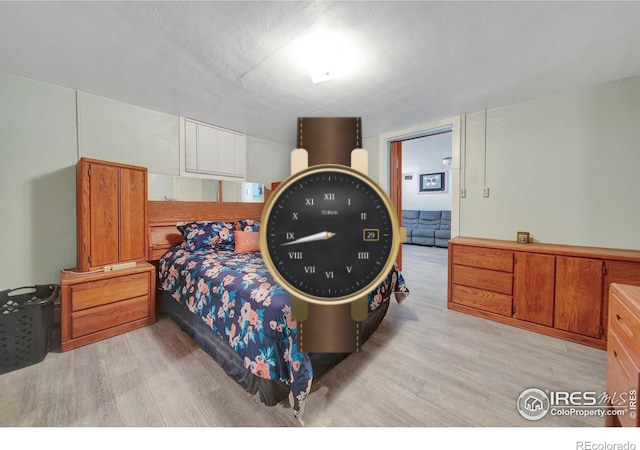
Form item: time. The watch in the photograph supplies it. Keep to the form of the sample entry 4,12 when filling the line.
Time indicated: 8,43
